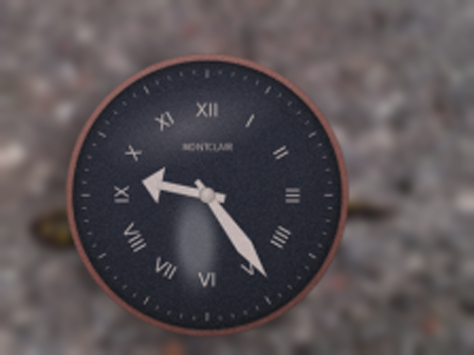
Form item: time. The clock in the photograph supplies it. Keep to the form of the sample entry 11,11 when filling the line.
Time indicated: 9,24
